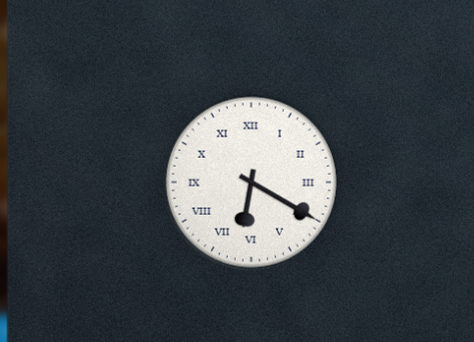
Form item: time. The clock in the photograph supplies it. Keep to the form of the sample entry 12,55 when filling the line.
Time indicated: 6,20
